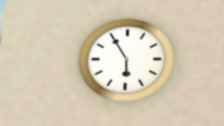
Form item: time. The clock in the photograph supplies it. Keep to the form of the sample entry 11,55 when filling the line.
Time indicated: 5,55
